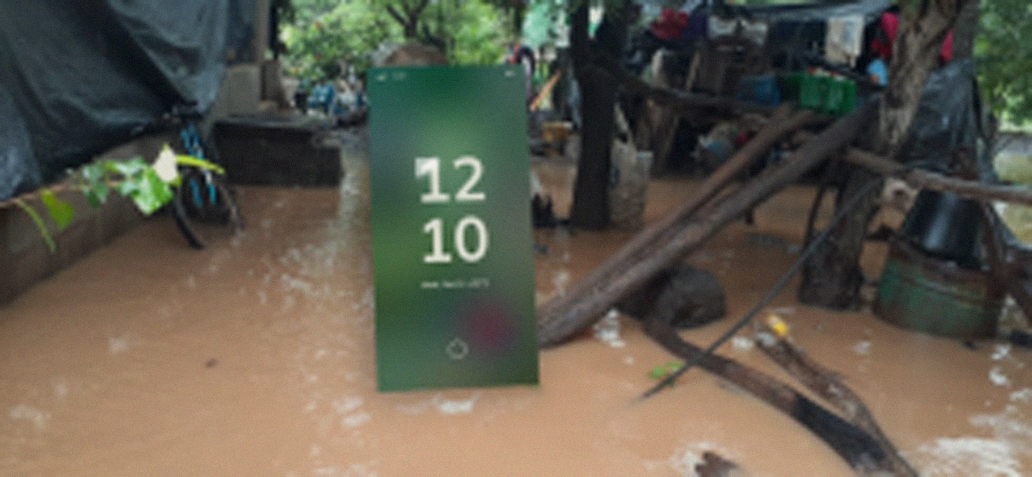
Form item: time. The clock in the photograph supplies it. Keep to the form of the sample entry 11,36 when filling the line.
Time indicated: 12,10
